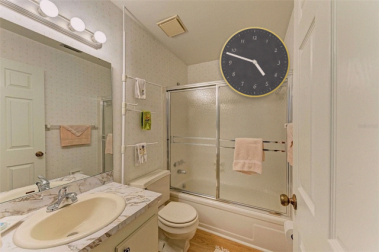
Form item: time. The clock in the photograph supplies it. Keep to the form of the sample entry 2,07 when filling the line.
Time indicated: 4,48
